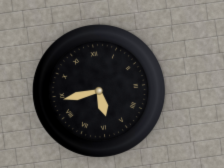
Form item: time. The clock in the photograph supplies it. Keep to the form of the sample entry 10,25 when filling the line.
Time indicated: 5,44
